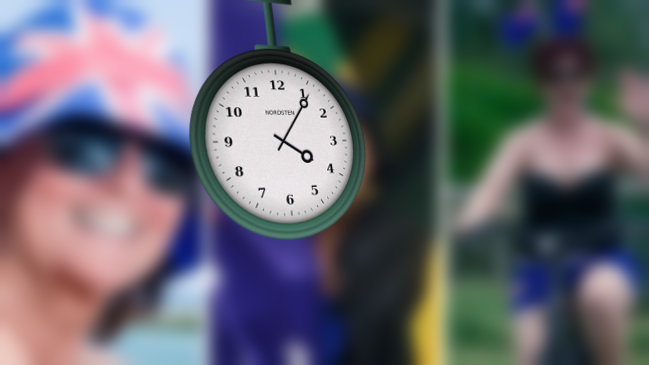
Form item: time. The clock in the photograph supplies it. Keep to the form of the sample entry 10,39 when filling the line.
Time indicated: 4,06
